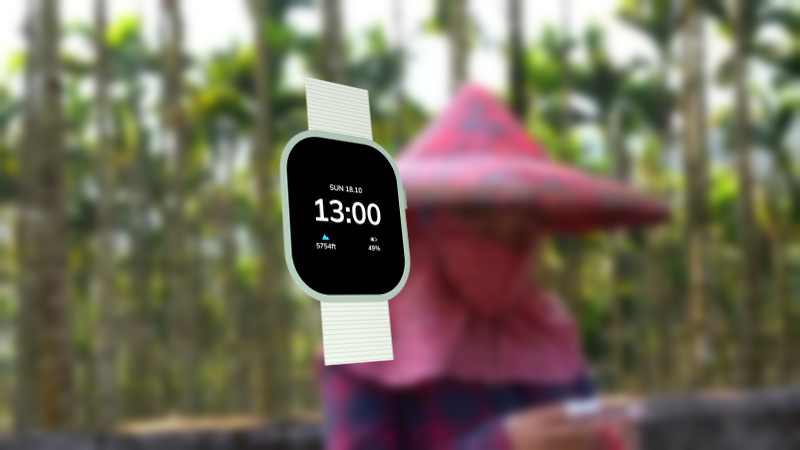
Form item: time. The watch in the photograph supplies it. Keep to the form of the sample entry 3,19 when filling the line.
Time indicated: 13,00
